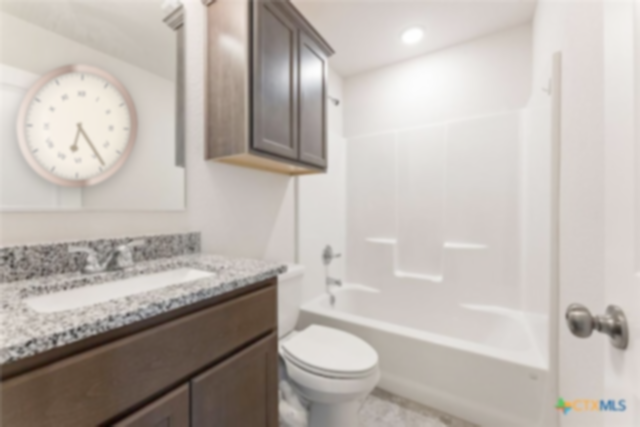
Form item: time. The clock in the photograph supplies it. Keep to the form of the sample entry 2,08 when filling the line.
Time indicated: 6,24
